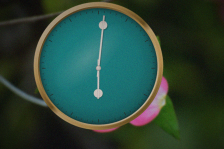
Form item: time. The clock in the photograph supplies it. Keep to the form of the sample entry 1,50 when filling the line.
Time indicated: 6,01
